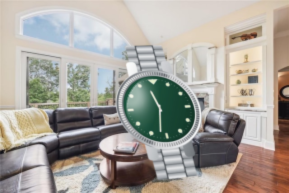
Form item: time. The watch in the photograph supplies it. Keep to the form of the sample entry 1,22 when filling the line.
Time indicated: 11,32
